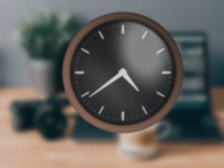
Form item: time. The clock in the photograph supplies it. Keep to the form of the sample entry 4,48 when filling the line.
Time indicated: 4,39
